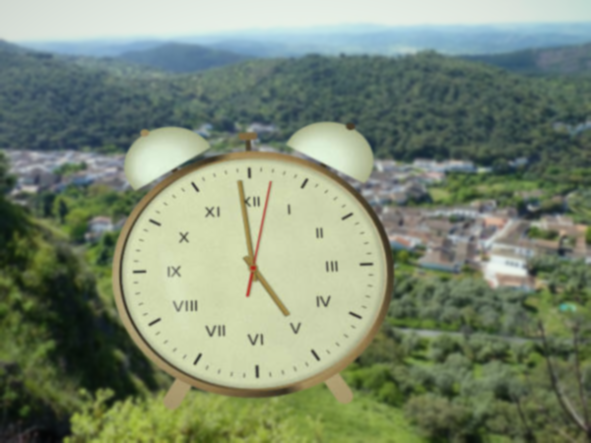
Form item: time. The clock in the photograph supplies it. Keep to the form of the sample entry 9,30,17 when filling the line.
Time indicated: 4,59,02
